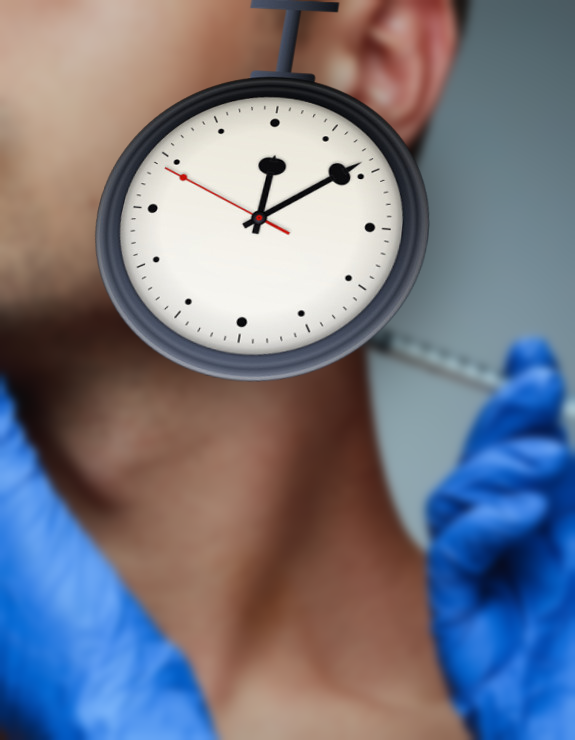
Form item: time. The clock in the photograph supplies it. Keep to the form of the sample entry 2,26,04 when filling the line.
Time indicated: 12,08,49
